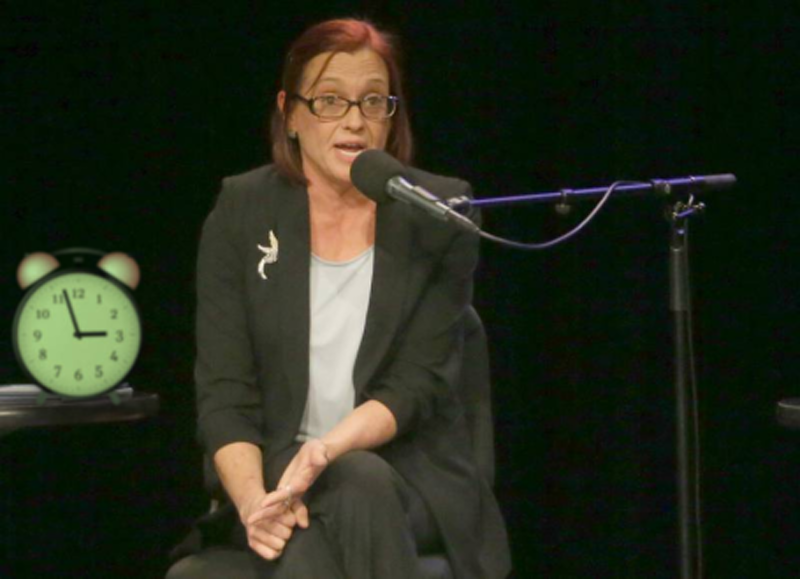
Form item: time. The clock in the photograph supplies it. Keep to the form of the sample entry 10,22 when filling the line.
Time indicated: 2,57
